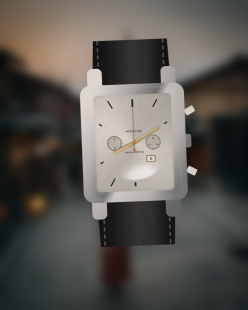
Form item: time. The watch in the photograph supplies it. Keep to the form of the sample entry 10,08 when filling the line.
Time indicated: 8,10
